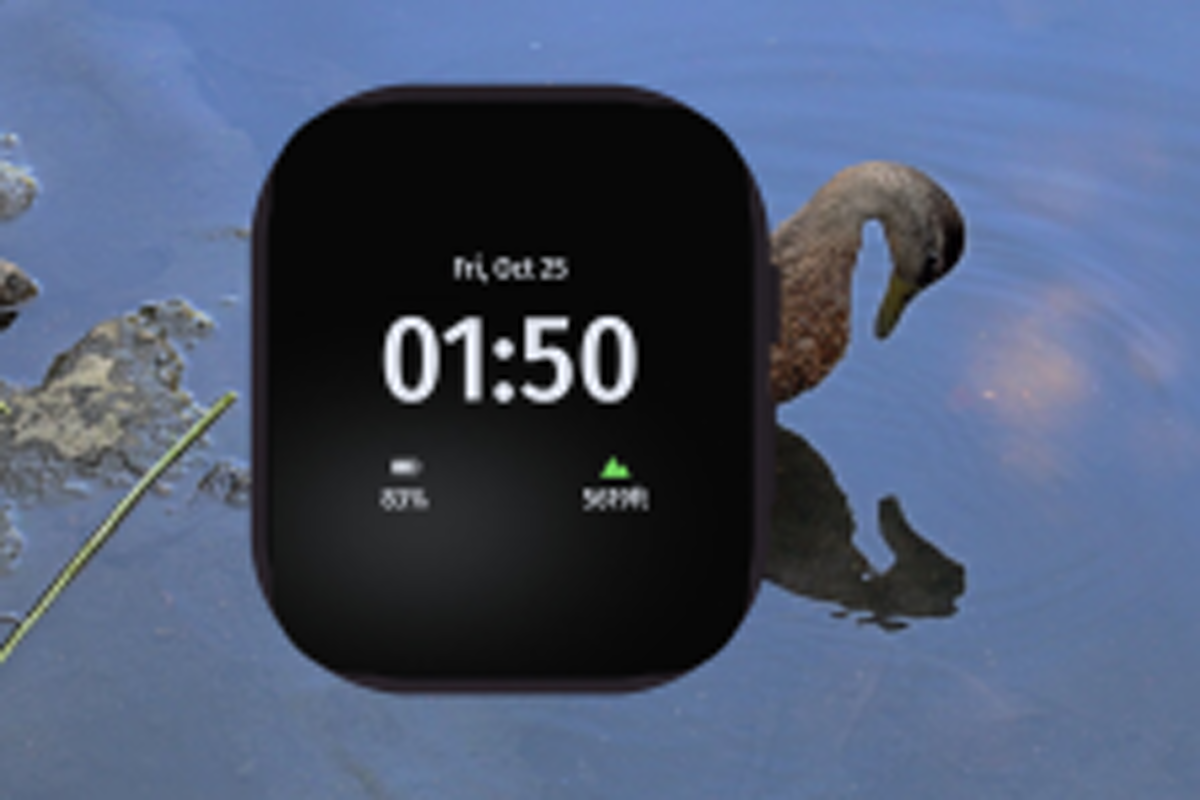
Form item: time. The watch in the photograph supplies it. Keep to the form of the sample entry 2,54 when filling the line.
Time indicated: 1,50
